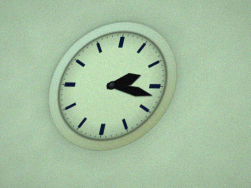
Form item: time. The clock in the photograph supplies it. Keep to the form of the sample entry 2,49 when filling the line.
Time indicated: 2,17
